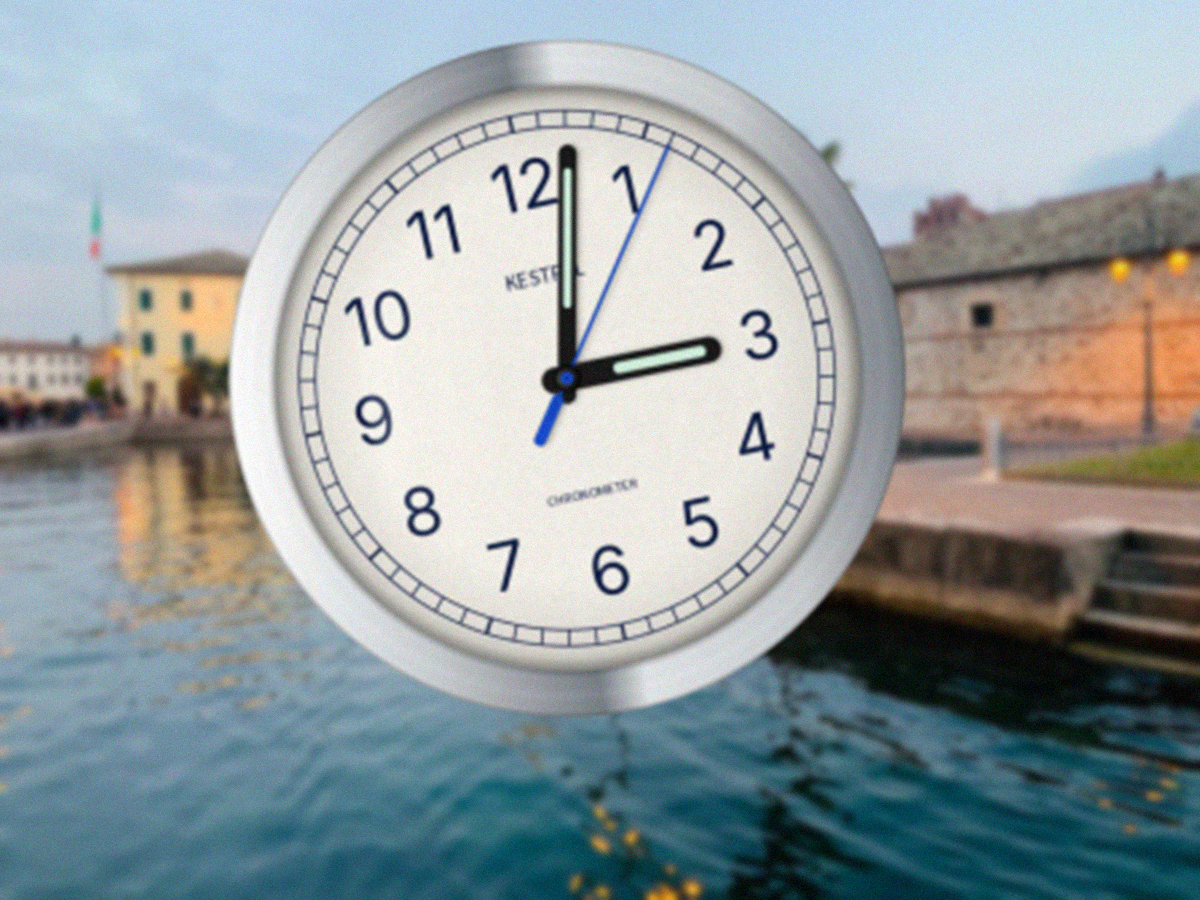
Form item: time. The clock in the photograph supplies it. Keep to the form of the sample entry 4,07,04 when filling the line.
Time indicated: 3,02,06
